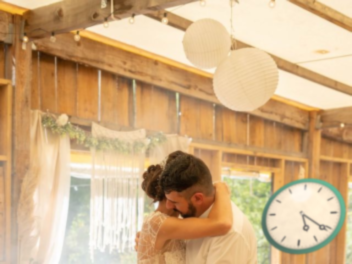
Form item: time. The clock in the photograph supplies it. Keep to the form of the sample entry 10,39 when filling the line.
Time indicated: 5,21
